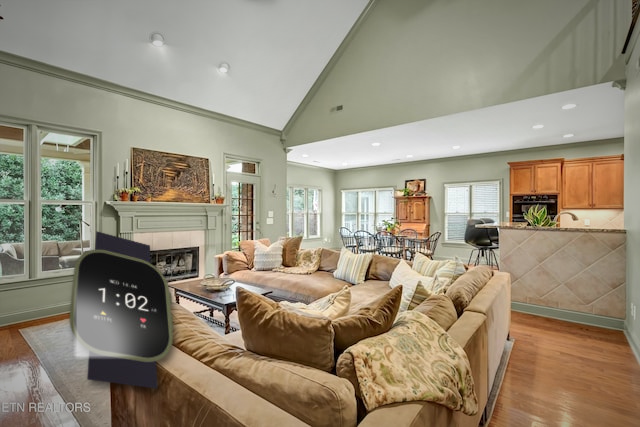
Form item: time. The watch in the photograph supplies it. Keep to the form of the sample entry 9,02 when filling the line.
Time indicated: 1,02
